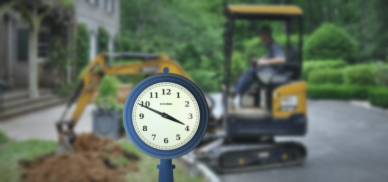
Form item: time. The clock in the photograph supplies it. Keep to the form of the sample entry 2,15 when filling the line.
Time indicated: 3,49
